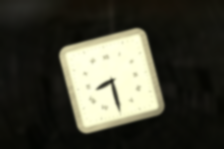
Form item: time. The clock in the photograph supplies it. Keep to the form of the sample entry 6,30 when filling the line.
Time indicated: 8,30
